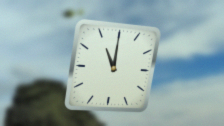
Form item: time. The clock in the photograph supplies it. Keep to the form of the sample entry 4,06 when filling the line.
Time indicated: 11,00
